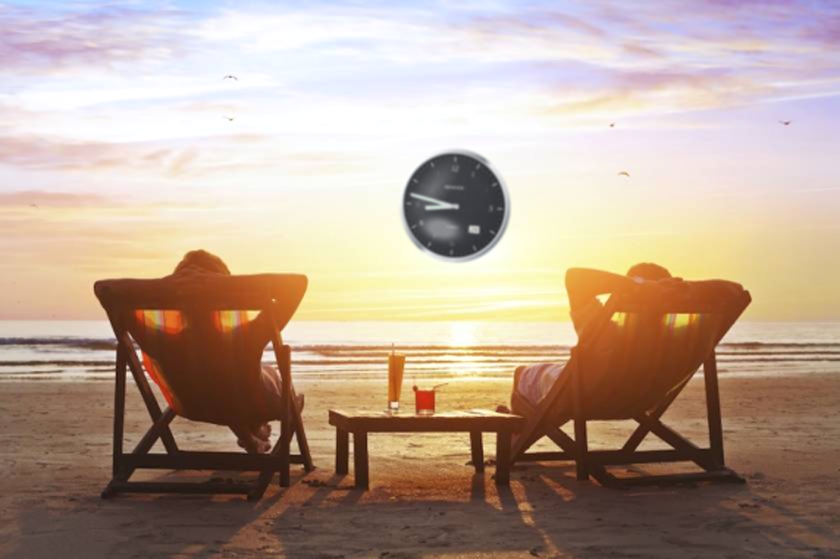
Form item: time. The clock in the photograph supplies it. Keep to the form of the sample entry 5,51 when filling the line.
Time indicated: 8,47
